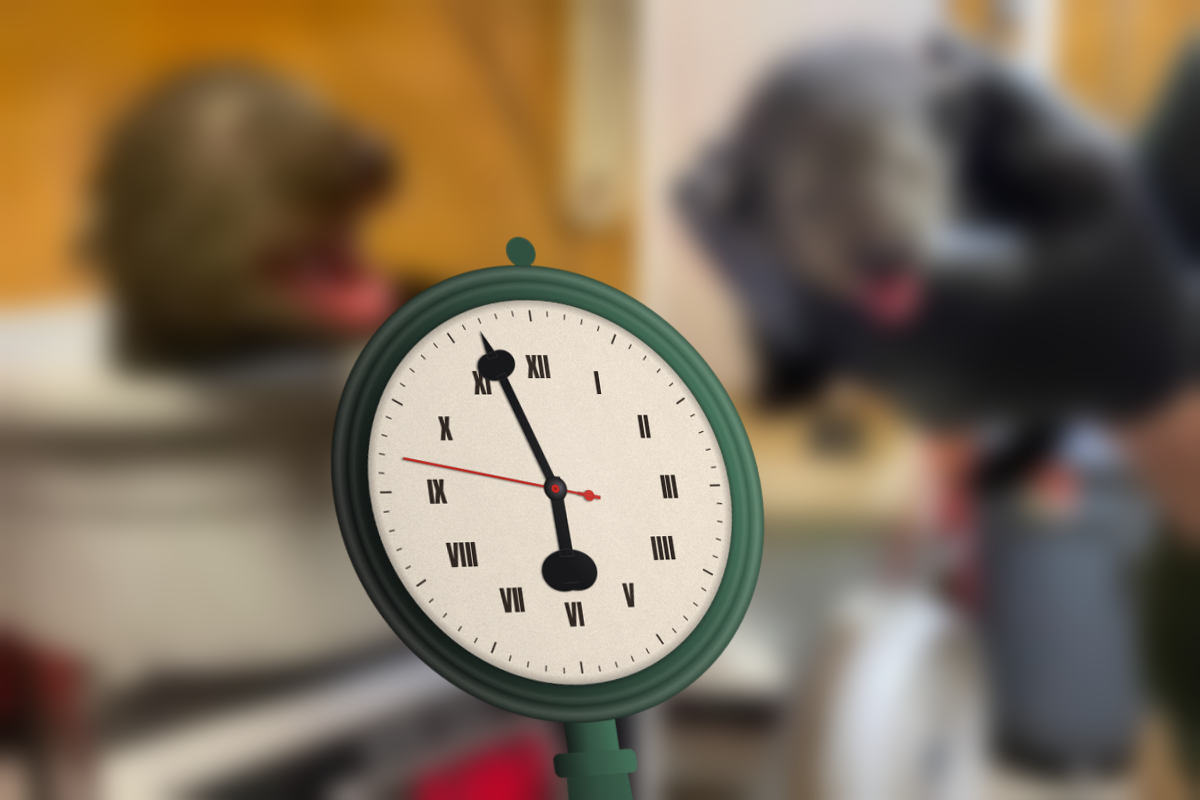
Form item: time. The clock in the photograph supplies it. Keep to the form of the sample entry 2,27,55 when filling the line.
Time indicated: 5,56,47
